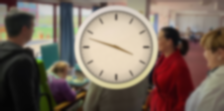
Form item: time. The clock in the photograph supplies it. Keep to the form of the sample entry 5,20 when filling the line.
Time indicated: 3,48
